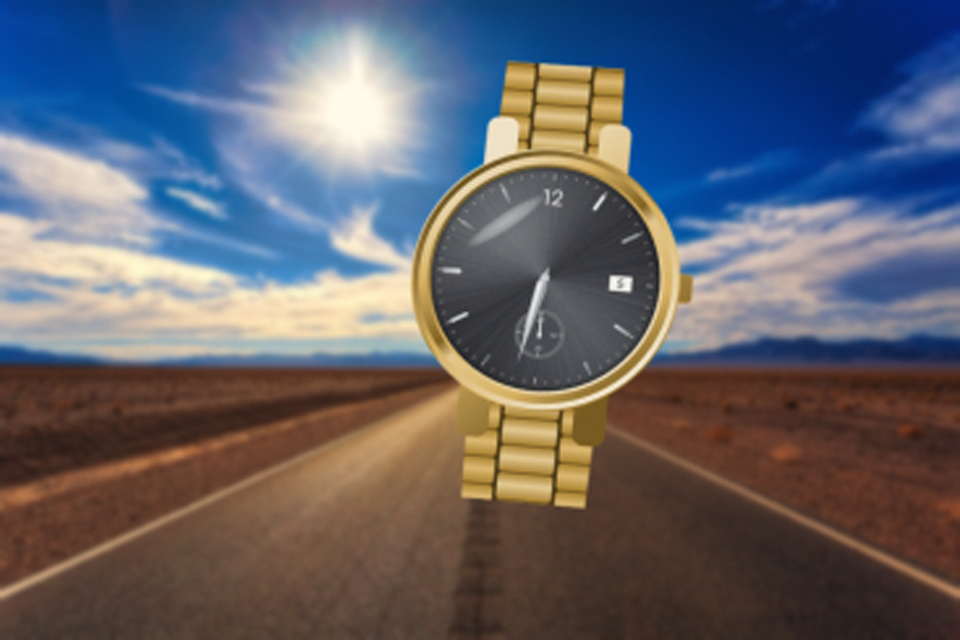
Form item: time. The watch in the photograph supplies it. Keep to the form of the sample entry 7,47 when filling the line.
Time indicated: 6,32
